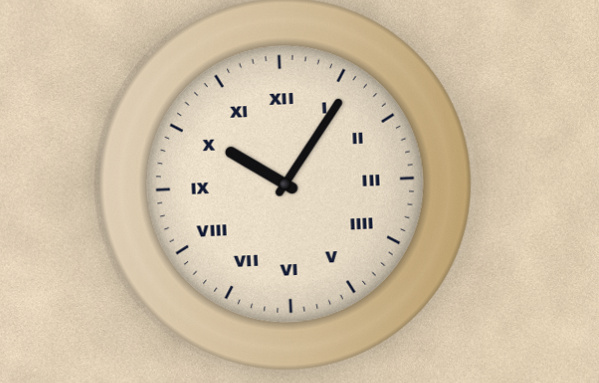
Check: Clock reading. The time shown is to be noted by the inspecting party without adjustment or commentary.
10:06
